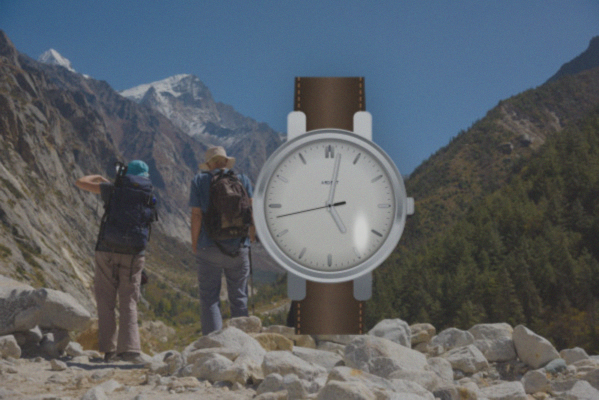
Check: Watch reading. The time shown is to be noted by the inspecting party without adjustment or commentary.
5:01:43
